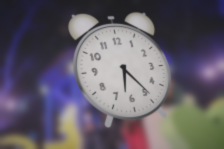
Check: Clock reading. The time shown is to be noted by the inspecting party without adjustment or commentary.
6:24
